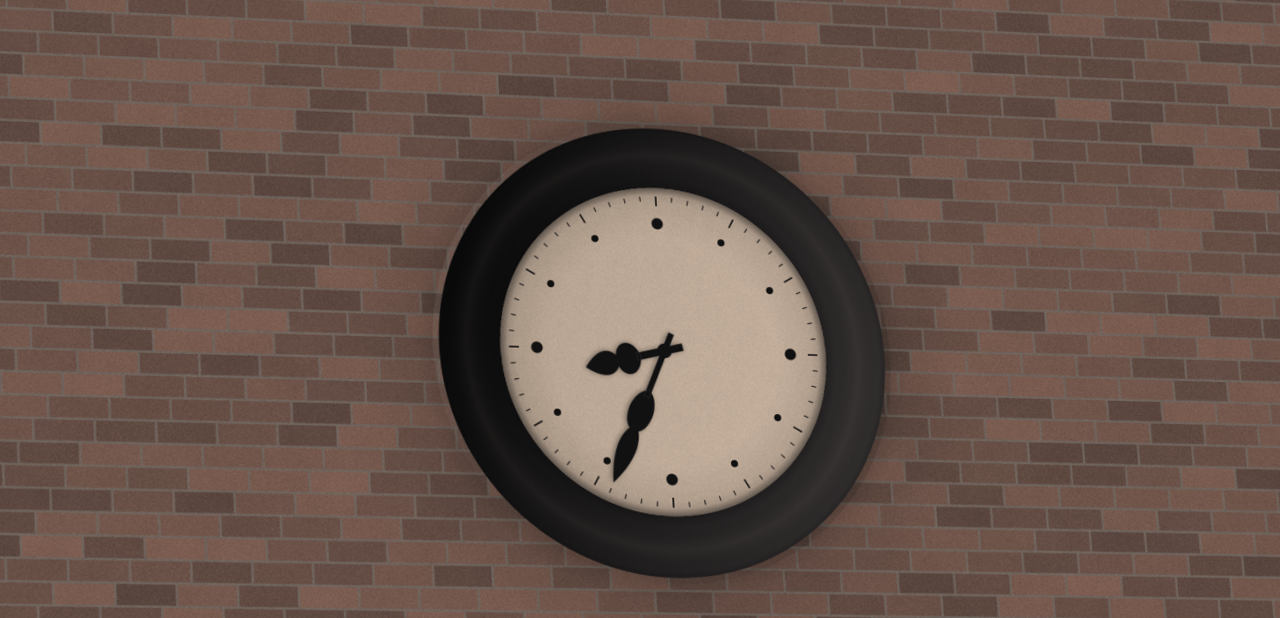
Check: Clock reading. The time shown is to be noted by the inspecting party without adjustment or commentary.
8:34
